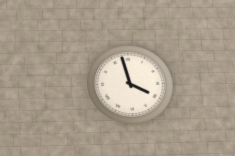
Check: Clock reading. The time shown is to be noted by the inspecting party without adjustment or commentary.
3:58
